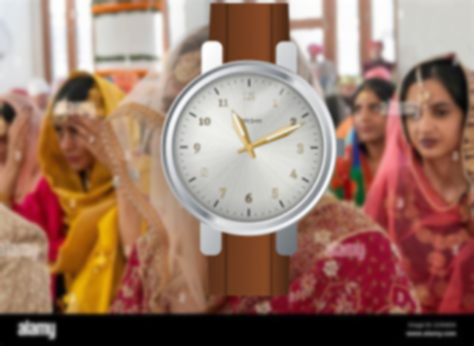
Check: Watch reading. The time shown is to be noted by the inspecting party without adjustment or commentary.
11:11
